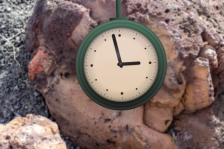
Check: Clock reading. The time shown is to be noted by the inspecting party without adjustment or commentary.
2:58
